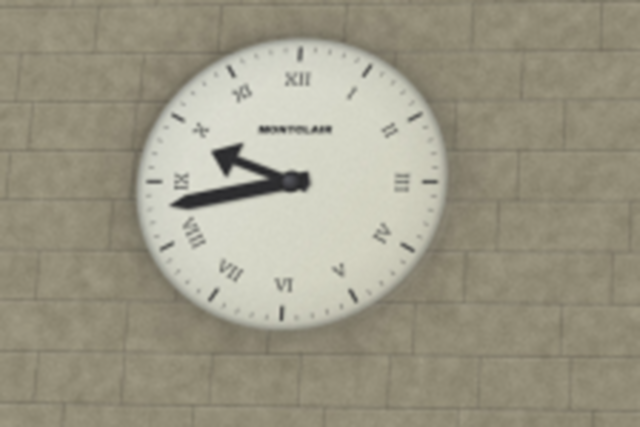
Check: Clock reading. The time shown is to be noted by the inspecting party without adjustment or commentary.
9:43
